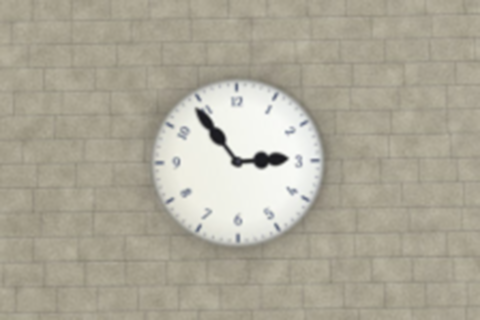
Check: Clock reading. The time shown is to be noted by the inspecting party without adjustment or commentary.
2:54
